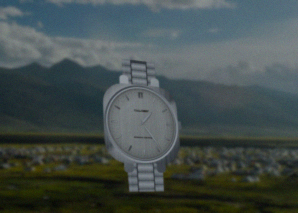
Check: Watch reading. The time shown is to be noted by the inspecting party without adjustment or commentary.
1:24
